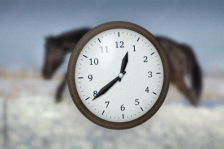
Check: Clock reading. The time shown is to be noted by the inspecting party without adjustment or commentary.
12:39
